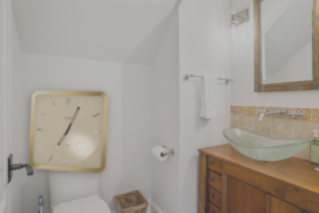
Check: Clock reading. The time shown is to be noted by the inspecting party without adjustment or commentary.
7:04
